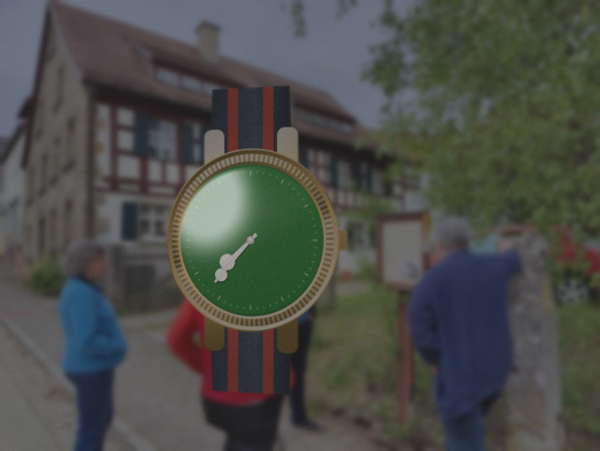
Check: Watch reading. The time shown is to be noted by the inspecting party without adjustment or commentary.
7:37
